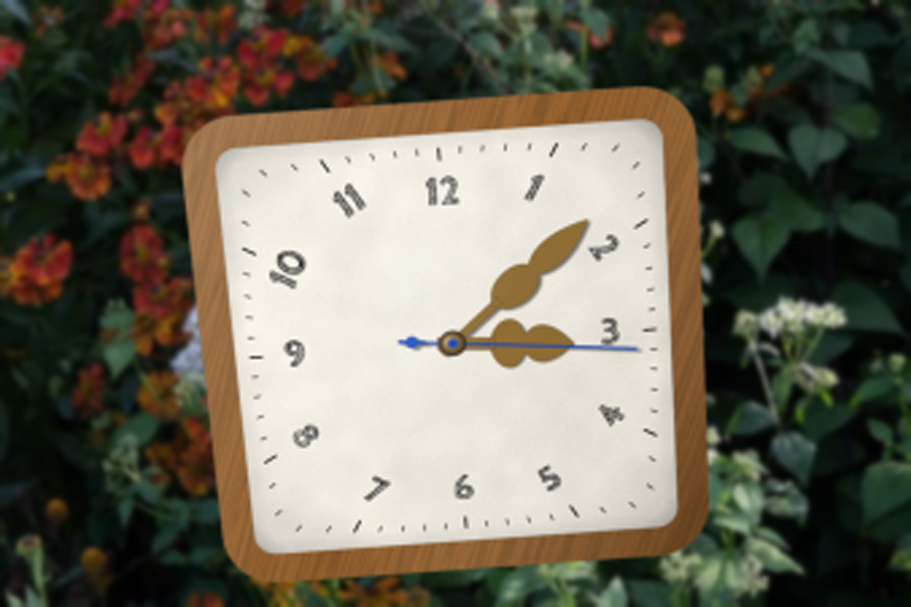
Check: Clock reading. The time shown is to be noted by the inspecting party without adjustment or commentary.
3:08:16
